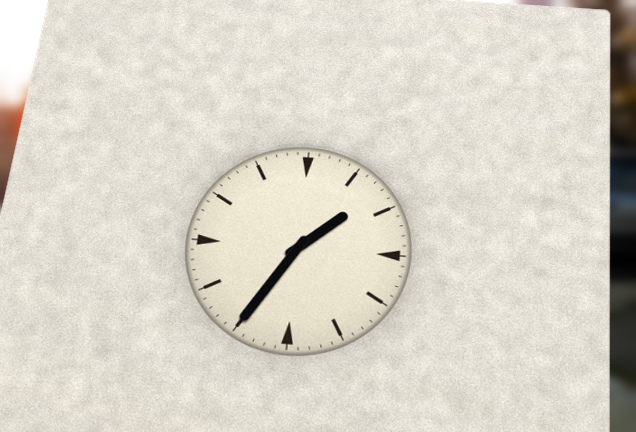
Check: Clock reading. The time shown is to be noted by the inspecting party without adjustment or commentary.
1:35
